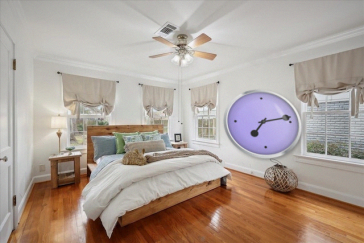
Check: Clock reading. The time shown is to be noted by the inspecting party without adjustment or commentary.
7:13
